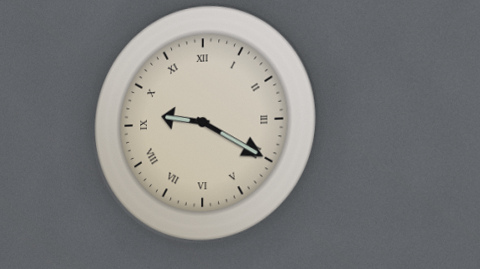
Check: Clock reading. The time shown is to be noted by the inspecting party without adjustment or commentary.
9:20
